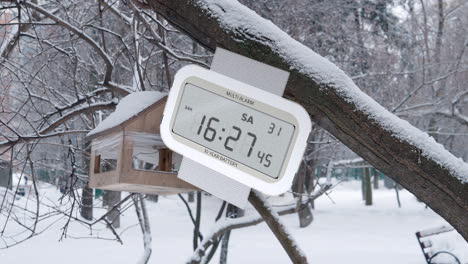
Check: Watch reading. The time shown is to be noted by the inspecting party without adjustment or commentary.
16:27:45
